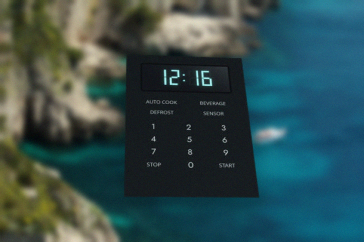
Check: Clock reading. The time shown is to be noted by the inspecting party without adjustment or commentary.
12:16
